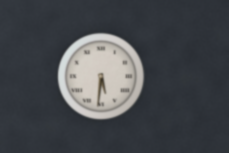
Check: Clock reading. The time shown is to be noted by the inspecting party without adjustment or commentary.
5:31
